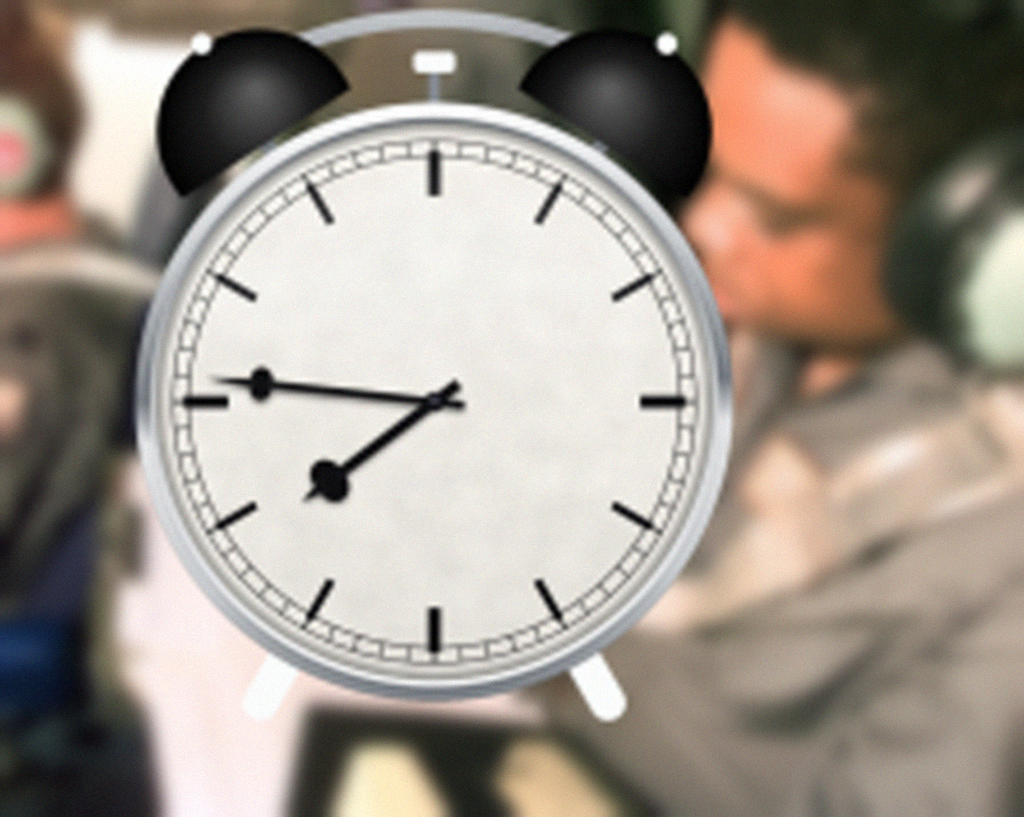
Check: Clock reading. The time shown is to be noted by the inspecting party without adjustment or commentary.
7:46
